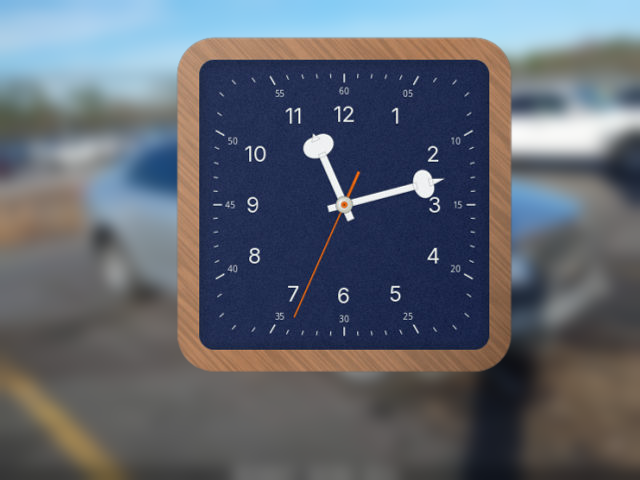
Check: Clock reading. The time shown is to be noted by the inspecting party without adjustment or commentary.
11:12:34
